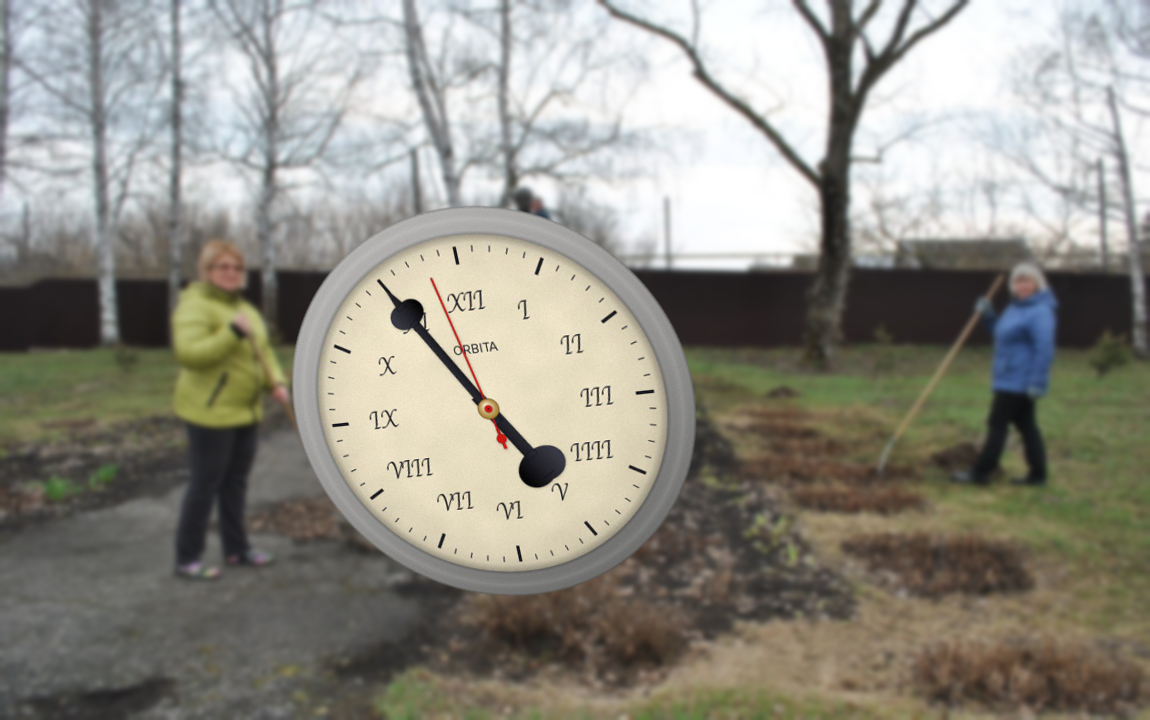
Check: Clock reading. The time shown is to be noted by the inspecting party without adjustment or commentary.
4:54:58
